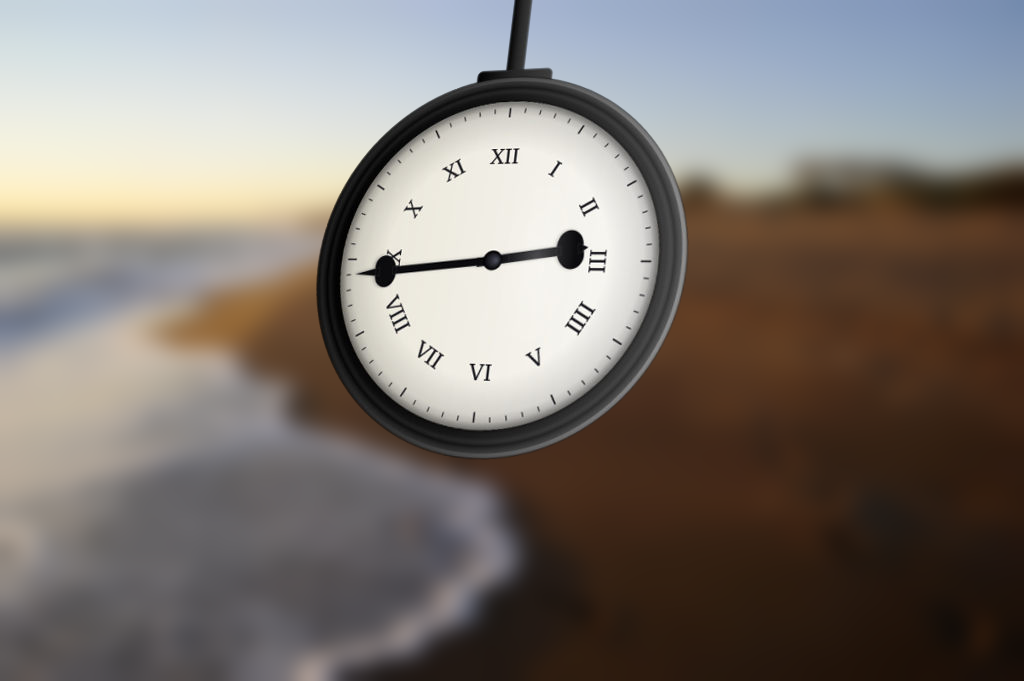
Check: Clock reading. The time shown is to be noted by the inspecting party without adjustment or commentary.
2:44
